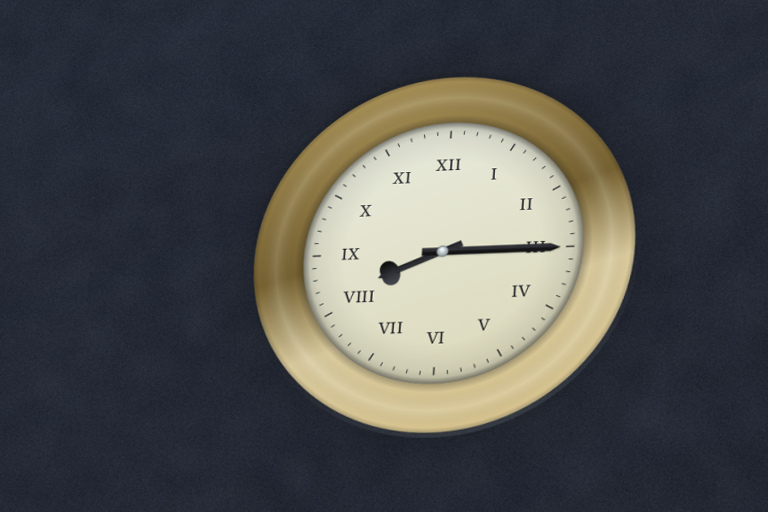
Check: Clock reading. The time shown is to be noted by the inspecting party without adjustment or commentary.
8:15
